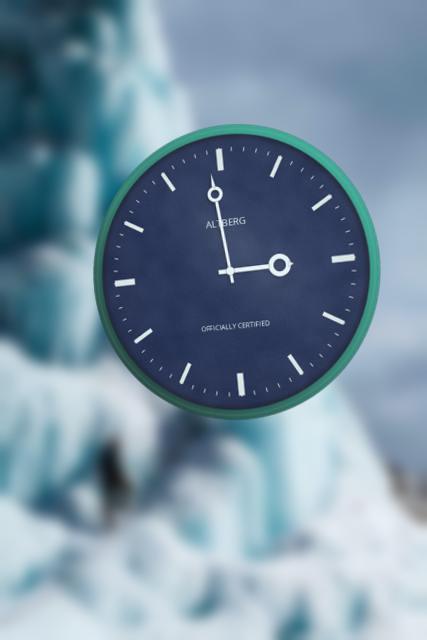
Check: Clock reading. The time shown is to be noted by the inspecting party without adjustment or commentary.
2:59
